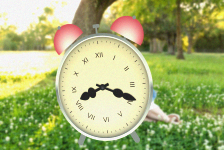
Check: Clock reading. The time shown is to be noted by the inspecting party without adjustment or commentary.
8:19
